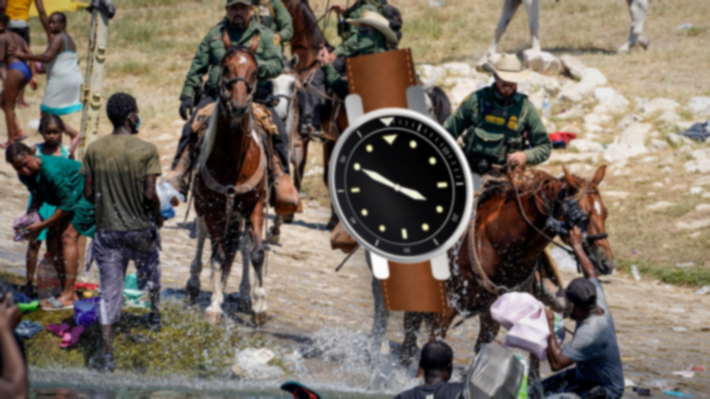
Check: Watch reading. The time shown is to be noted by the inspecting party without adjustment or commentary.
3:50
